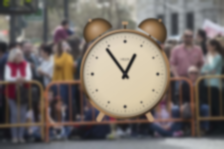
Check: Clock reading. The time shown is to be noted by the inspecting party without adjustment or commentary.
12:54
